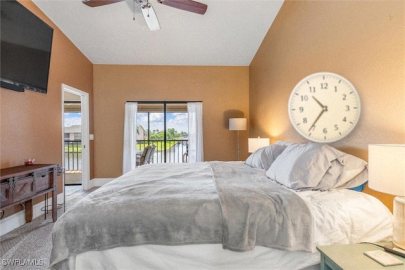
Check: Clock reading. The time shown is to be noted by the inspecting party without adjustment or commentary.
10:36
